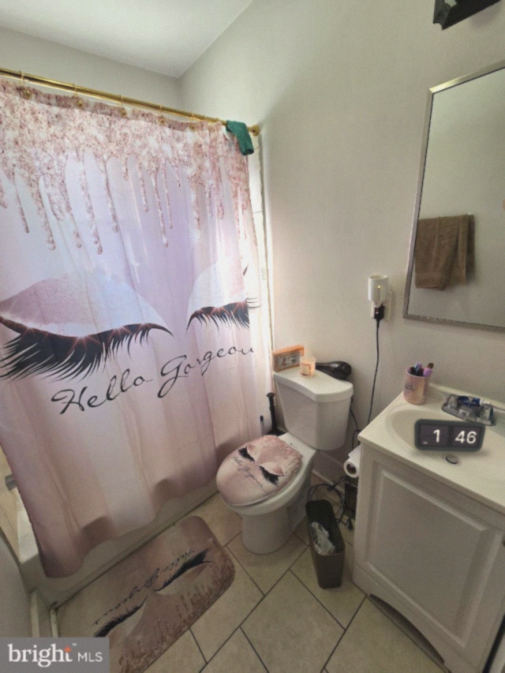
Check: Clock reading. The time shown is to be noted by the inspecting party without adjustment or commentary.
1:46
